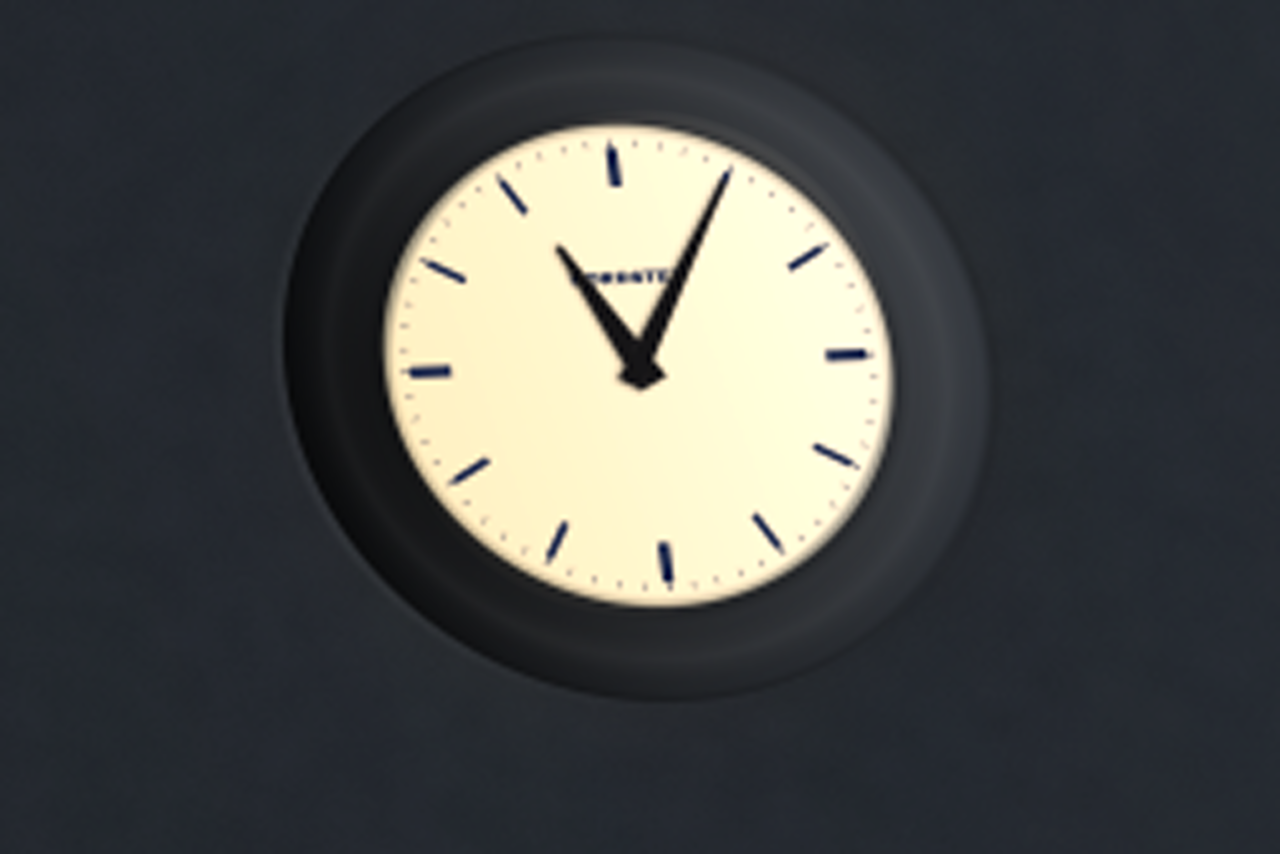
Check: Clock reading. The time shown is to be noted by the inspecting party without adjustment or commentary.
11:05
